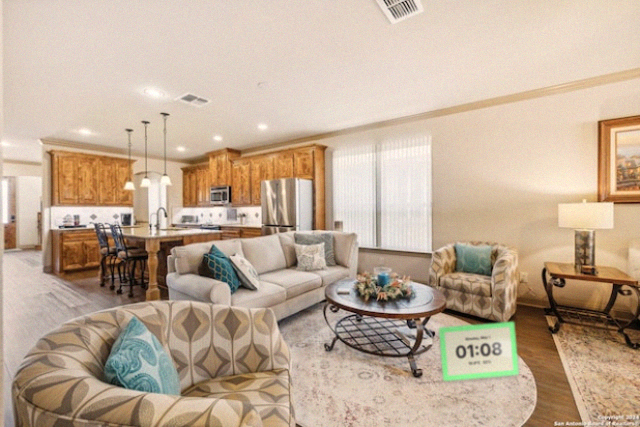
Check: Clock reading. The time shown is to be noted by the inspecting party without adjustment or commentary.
1:08
